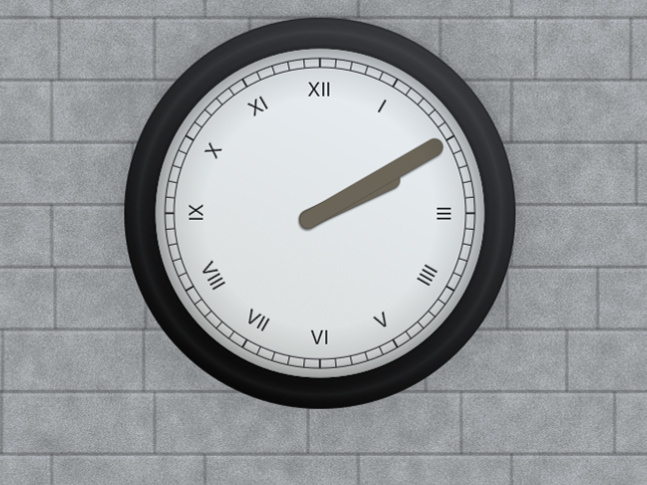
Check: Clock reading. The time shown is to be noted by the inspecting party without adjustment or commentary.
2:10
